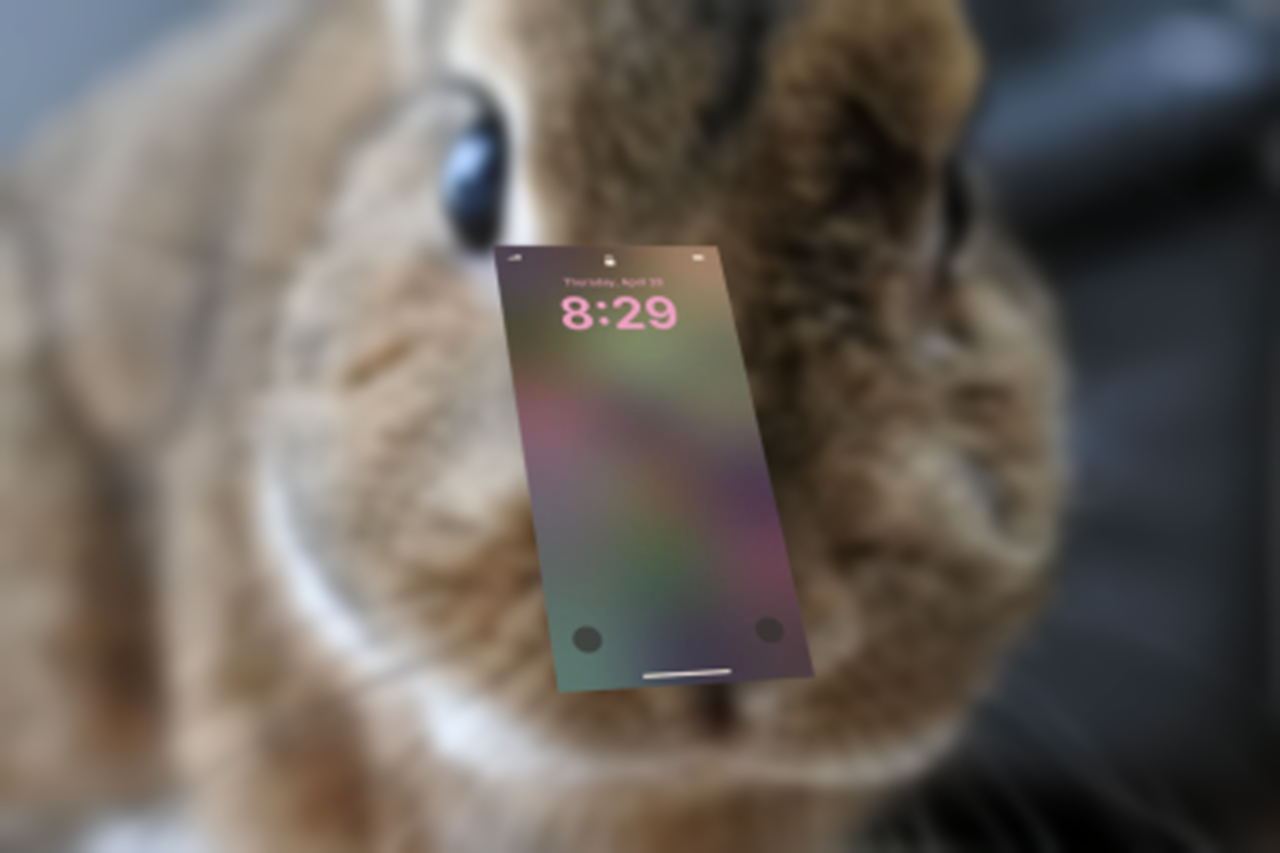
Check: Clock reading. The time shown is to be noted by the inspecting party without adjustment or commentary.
8:29
